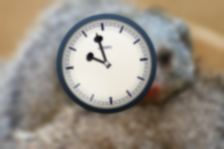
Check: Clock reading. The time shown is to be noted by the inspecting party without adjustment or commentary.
9:58
